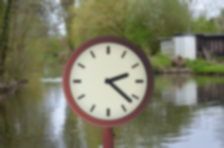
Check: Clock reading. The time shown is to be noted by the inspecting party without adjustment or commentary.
2:22
